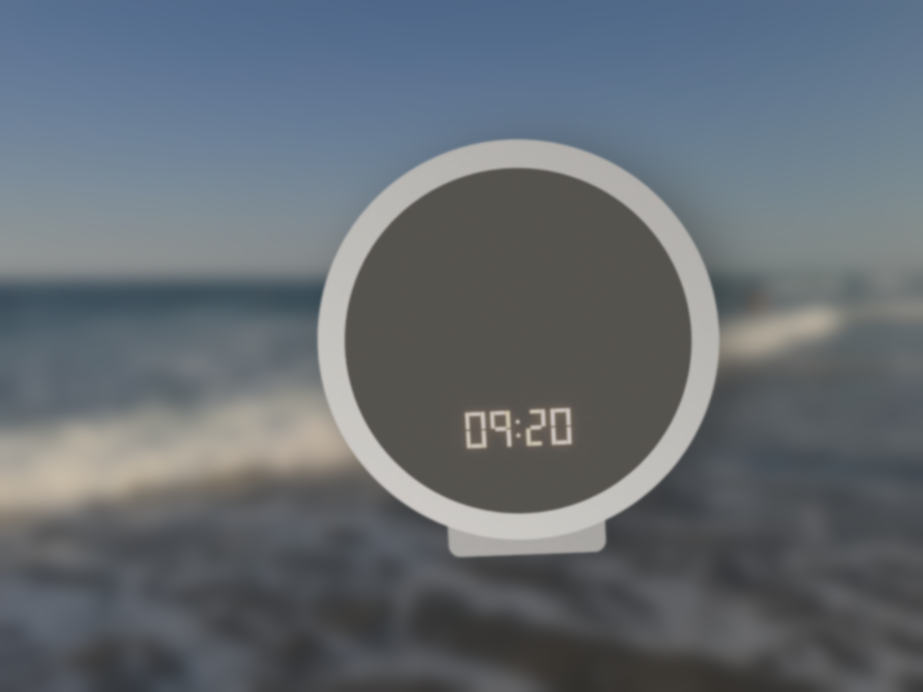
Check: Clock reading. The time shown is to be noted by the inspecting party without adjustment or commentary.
9:20
